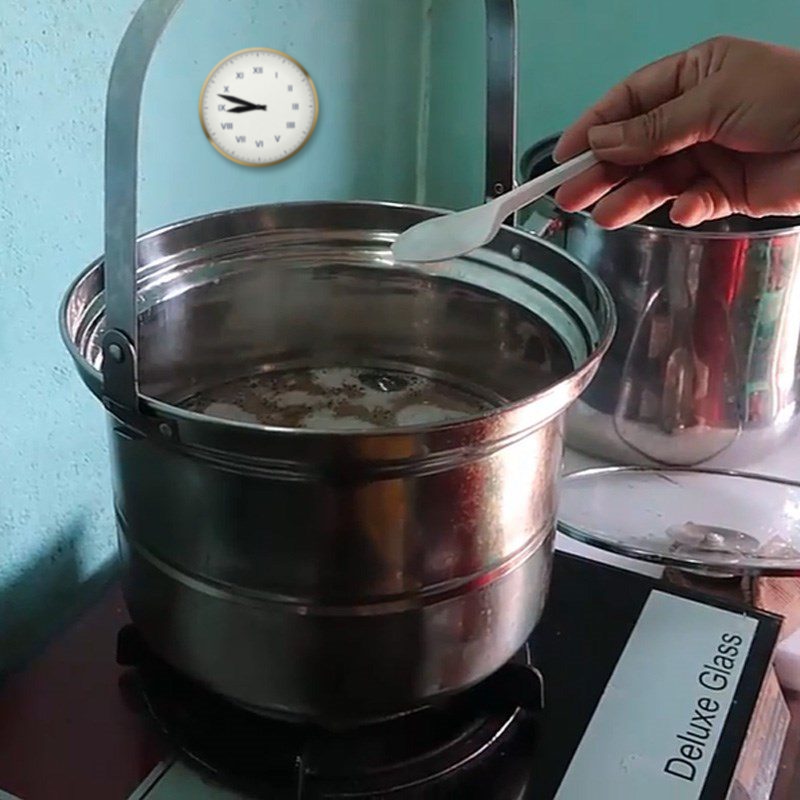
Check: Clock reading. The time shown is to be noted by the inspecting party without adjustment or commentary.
8:48
